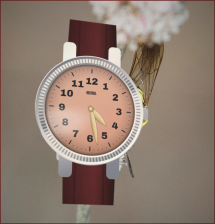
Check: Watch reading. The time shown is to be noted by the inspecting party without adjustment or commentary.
4:28
